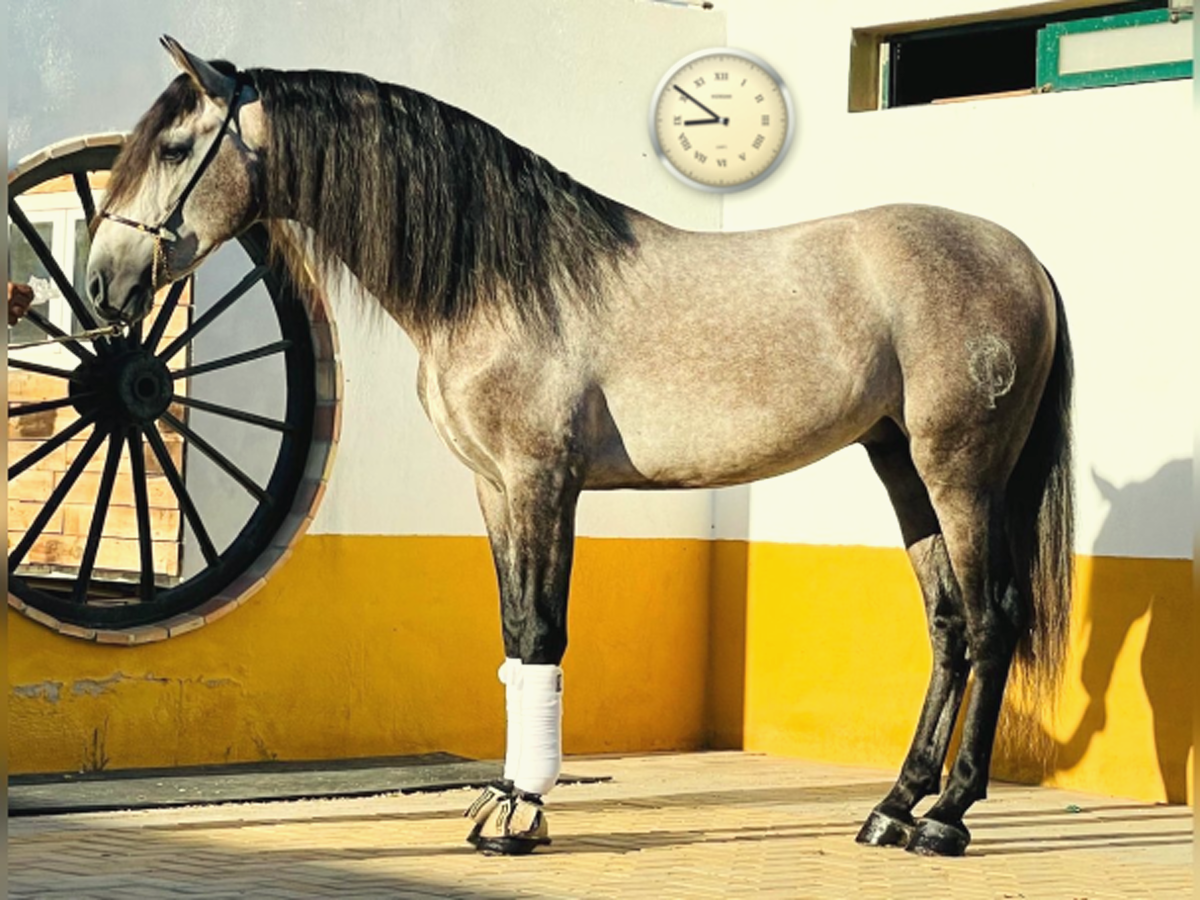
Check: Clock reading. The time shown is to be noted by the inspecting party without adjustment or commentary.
8:51
